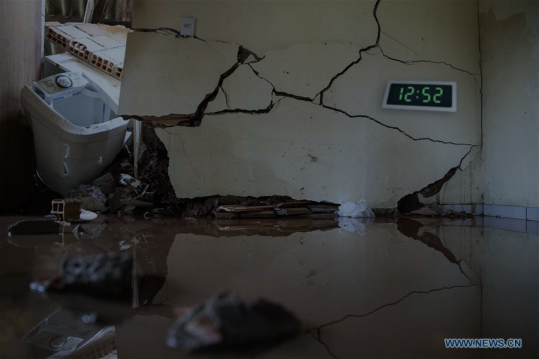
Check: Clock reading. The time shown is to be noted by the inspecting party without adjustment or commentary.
12:52
